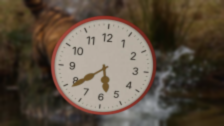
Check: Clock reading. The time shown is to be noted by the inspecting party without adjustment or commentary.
5:39
